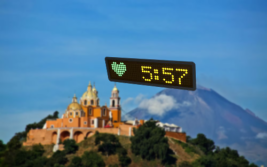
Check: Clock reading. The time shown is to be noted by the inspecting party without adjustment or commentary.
5:57
